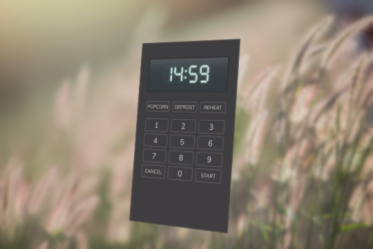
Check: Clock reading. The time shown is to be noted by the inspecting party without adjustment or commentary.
14:59
